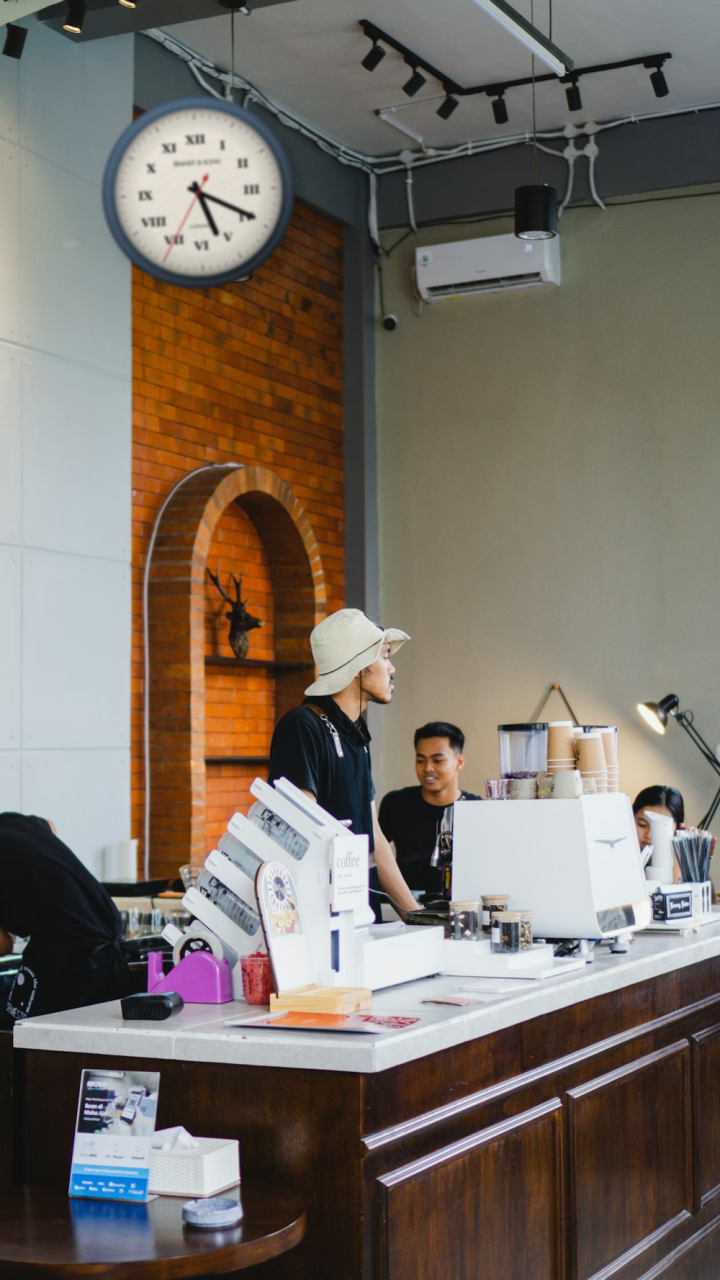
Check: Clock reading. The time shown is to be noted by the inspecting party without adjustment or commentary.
5:19:35
